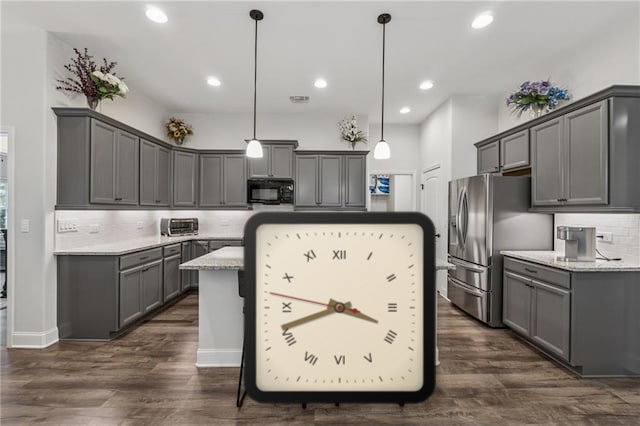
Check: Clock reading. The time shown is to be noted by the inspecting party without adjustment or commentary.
3:41:47
